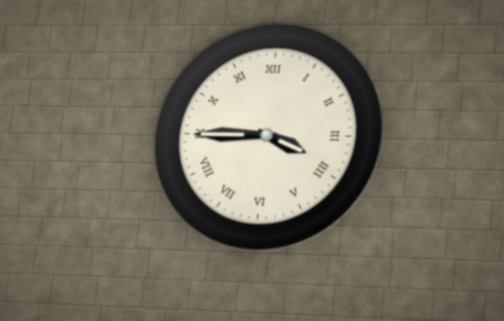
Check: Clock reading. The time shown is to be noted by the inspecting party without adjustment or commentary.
3:45
